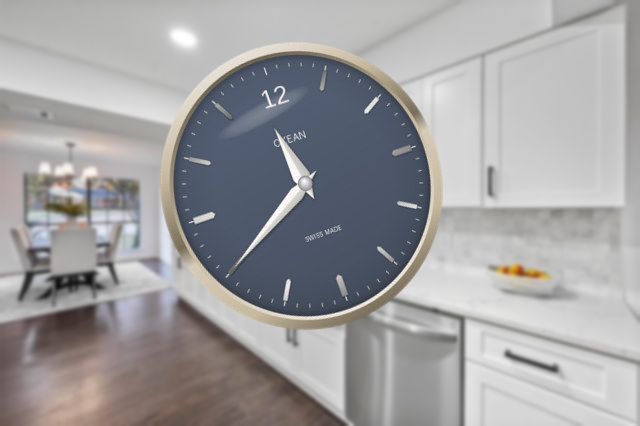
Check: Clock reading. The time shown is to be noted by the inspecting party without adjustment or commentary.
11:40
